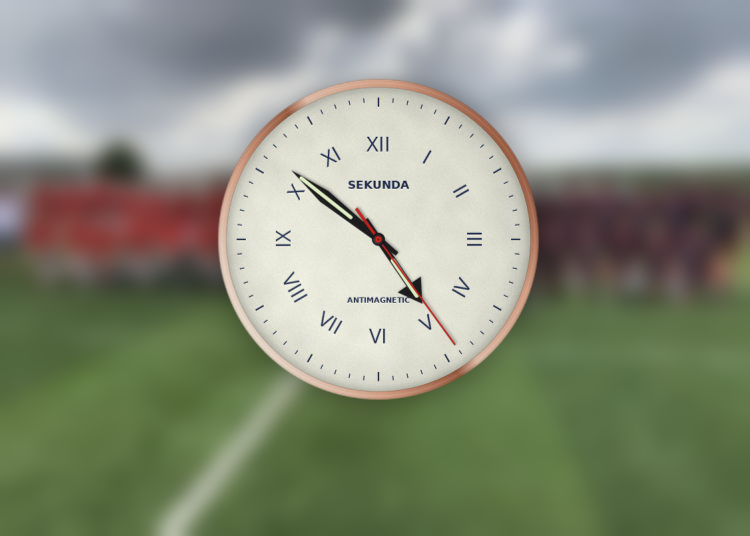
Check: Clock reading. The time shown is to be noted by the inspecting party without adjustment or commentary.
4:51:24
